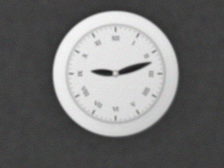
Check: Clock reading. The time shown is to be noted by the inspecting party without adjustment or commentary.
9:12
